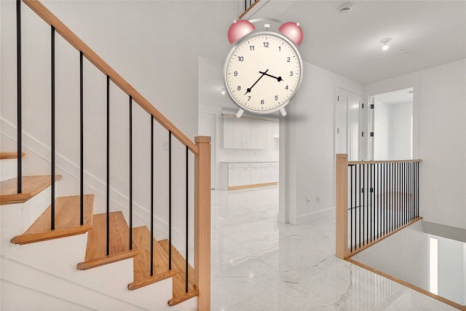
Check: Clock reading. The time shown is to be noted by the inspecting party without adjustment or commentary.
3:37
